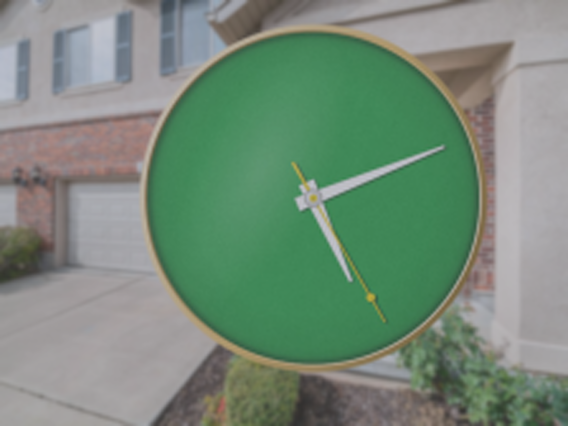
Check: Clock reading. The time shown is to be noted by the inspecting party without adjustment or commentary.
5:11:25
